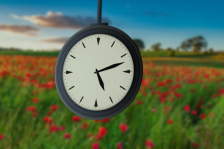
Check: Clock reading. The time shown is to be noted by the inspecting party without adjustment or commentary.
5:12
